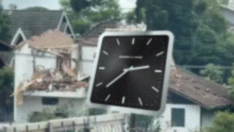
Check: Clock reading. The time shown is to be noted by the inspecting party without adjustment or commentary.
2:38
